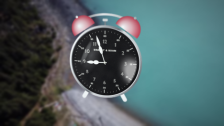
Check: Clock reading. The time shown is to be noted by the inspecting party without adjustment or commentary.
8:57
